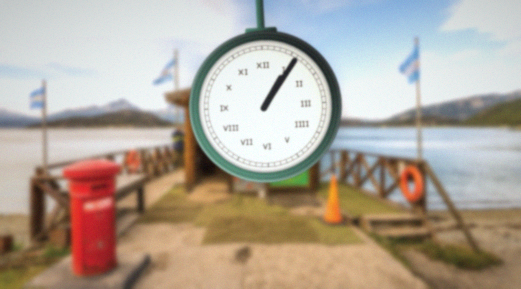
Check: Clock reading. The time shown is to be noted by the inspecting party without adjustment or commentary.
1:06
